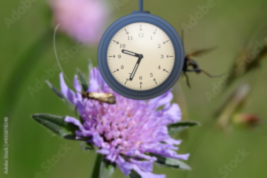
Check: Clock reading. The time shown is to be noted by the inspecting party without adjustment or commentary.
9:34
